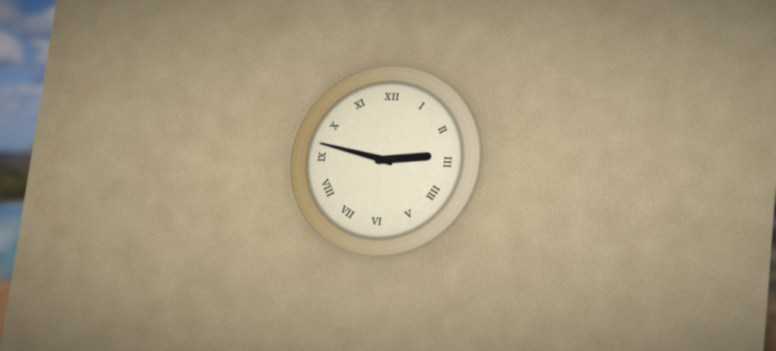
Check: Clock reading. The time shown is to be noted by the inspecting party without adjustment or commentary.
2:47
